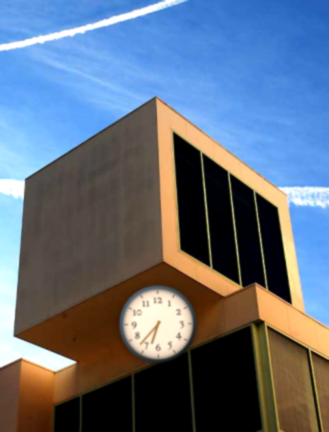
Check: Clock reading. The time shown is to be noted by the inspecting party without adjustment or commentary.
6:37
